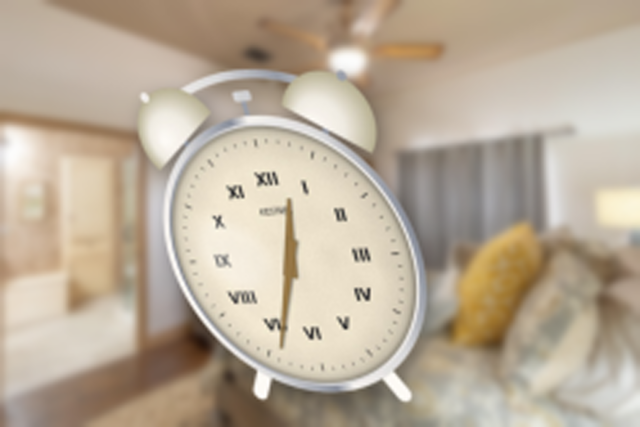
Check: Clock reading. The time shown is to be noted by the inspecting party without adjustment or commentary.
12:34
